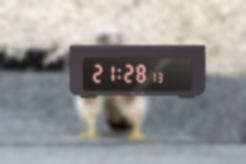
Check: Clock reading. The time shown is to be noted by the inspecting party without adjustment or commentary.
21:28
